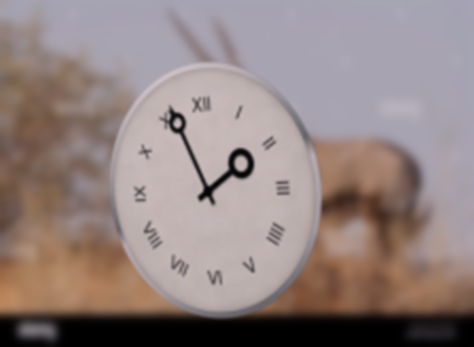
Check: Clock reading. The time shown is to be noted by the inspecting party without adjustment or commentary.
1:56
